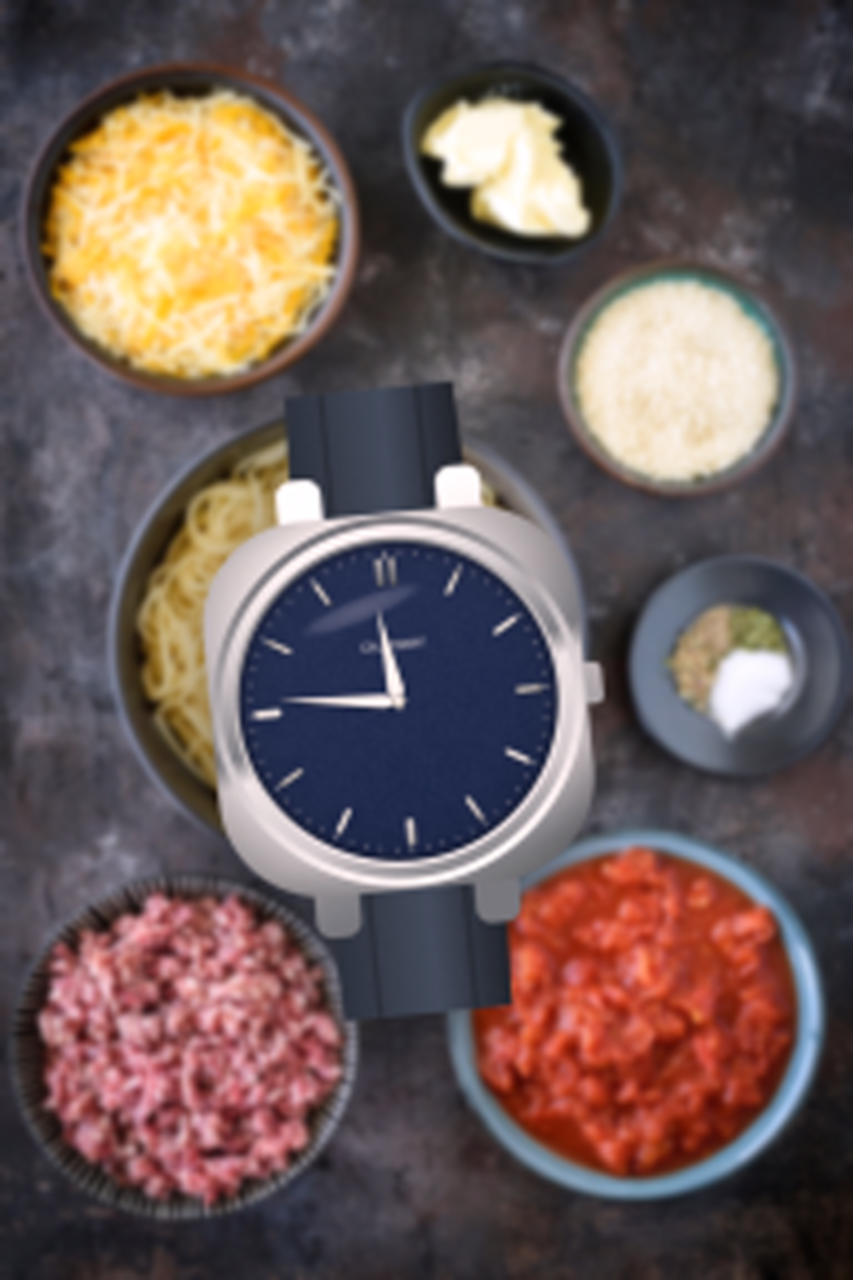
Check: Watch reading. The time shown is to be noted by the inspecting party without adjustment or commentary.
11:46
